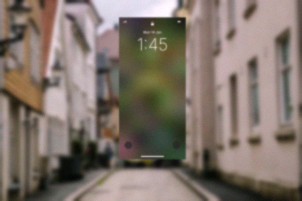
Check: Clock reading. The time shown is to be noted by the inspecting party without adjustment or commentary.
1:45
